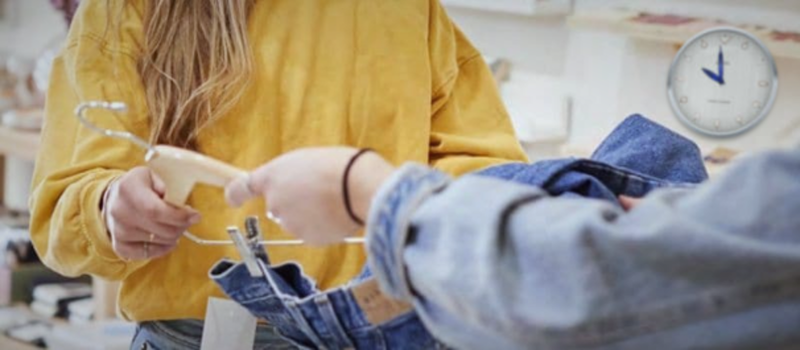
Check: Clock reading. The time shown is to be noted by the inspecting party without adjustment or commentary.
9:59
